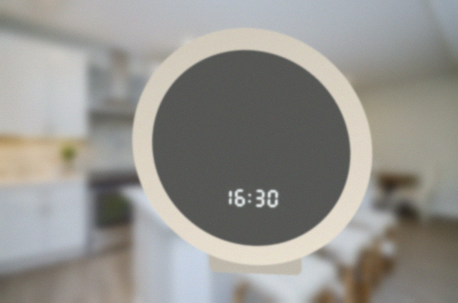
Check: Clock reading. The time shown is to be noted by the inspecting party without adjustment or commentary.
16:30
